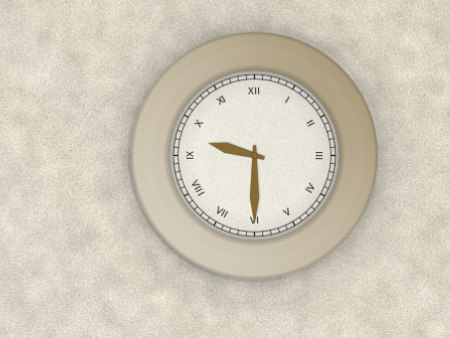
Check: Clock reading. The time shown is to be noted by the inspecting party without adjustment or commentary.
9:30
